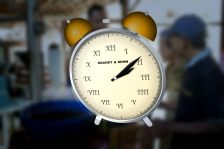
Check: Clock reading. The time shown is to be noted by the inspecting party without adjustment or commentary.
2:09
